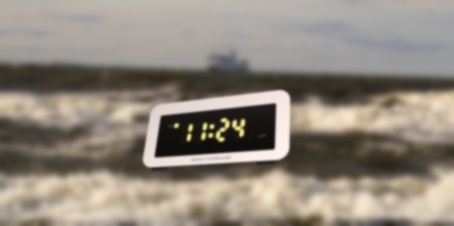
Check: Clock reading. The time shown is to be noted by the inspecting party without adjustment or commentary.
11:24
